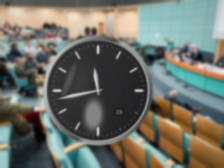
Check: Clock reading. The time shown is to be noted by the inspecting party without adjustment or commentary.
11:43
